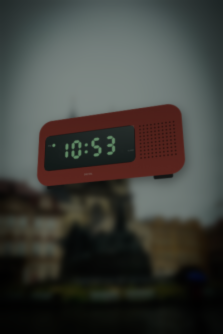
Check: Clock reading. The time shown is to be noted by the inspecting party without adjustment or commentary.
10:53
